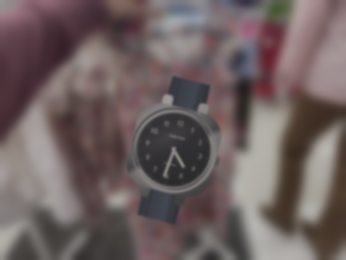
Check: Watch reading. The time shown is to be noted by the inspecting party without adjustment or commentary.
4:31
